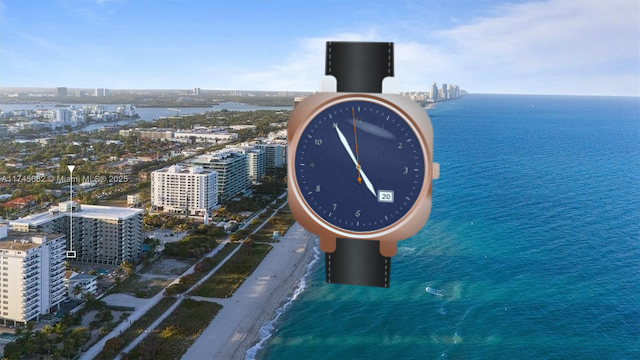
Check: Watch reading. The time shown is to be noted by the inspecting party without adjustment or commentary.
4:54:59
